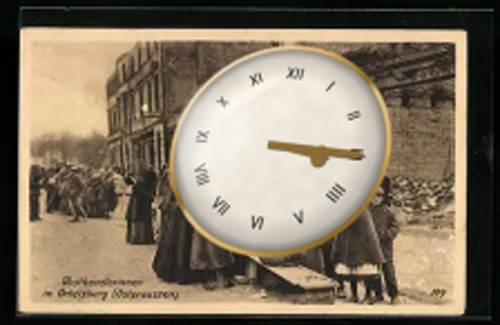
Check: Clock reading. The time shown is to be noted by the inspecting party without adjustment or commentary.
3:15
